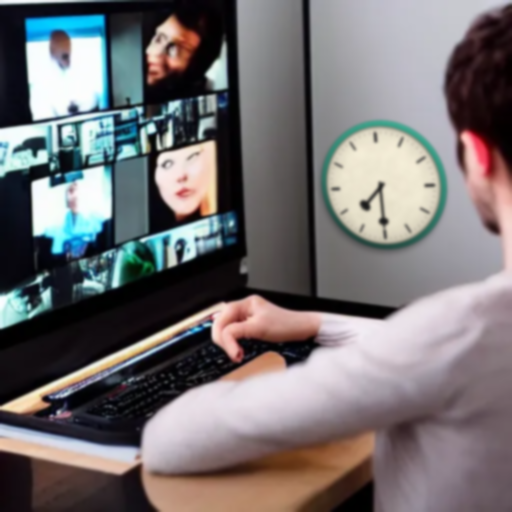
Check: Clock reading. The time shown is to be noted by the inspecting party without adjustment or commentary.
7:30
